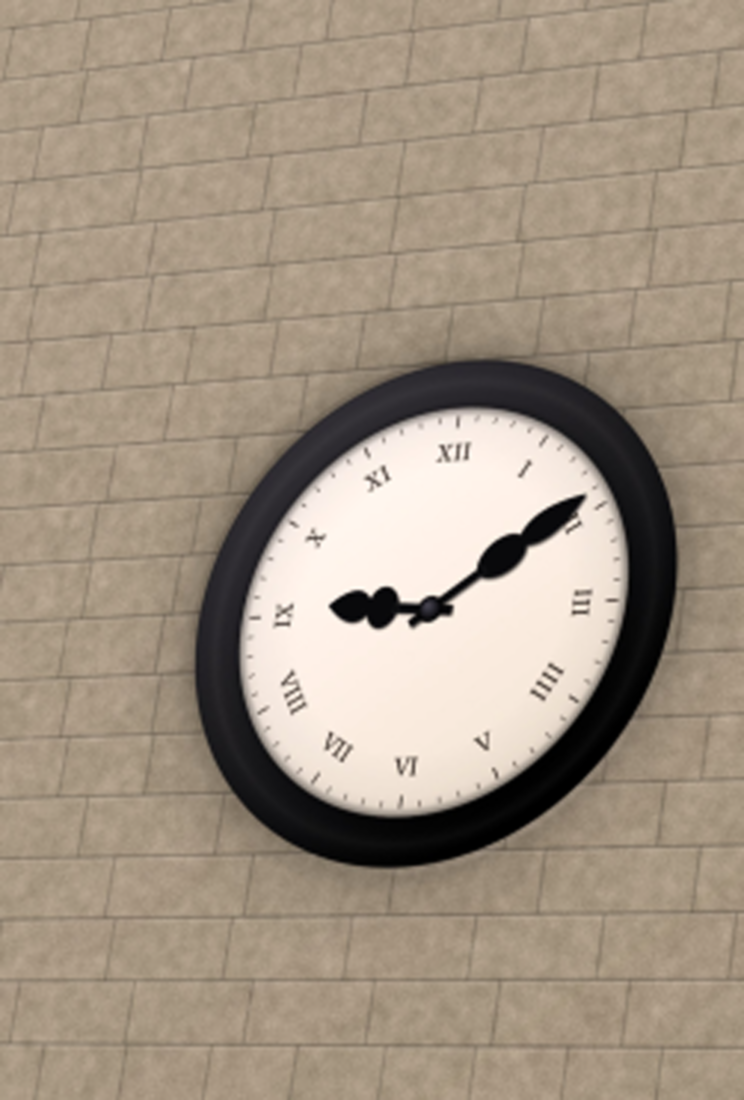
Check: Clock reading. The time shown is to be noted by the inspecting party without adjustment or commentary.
9:09
